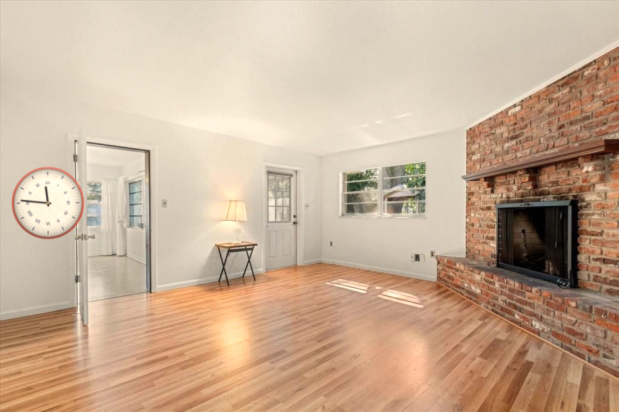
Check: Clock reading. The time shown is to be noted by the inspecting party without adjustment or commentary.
11:46
